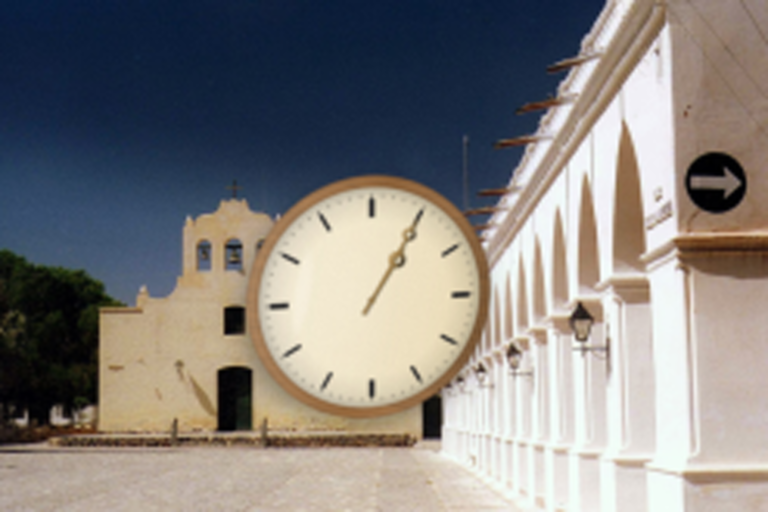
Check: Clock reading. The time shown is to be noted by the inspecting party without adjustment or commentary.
1:05
